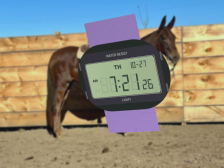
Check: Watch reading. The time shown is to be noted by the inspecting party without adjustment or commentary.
7:21:26
